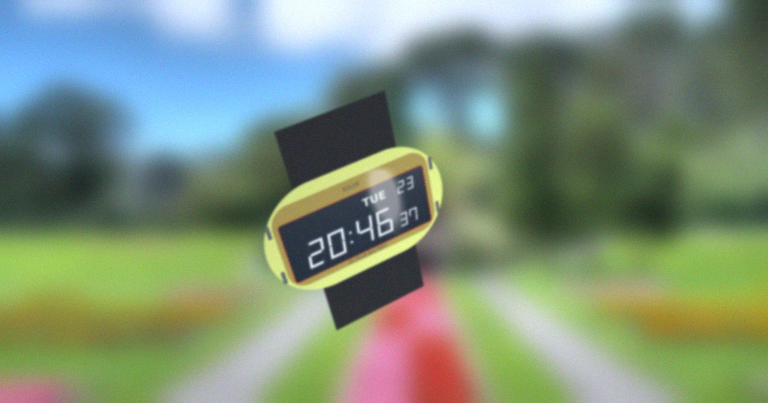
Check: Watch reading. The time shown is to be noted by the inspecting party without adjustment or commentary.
20:46:37
